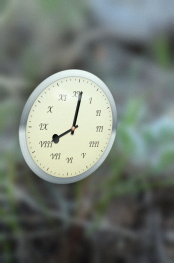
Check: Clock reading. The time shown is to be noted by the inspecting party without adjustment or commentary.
8:01
